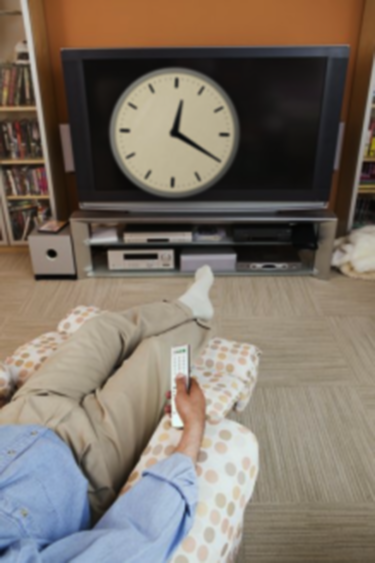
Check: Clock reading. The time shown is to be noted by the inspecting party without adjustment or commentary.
12:20
